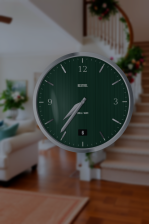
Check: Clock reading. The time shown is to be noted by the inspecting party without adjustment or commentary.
7:36
